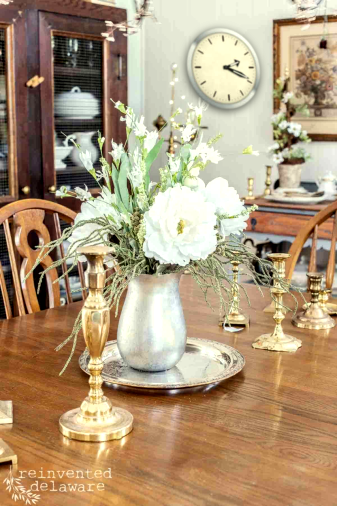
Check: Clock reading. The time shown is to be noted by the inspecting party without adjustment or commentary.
2:19
